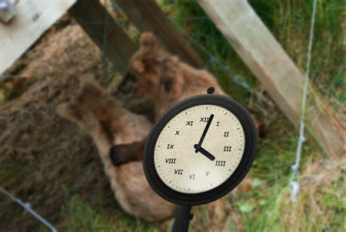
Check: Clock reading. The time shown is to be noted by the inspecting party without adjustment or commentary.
4:02
